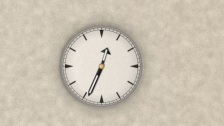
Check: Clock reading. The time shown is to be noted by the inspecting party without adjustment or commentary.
12:34
